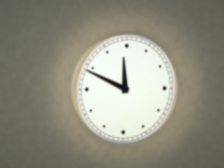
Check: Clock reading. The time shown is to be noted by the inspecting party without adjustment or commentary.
11:49
